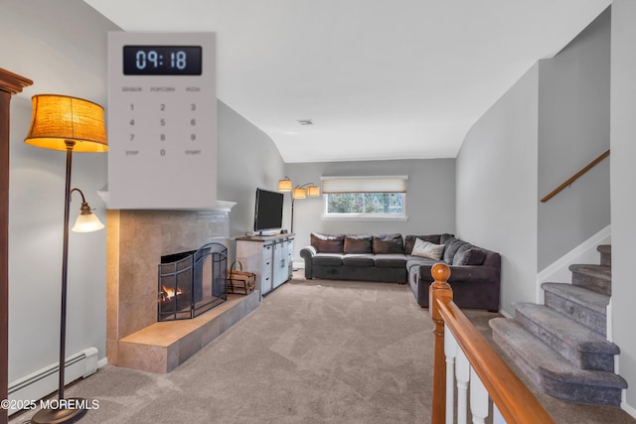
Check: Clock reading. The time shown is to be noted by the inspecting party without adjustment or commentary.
9:18
